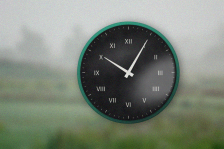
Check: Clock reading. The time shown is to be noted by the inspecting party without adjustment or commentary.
10:05
